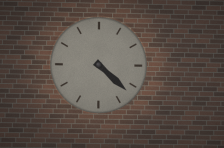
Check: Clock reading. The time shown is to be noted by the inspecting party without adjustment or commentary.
4:22
